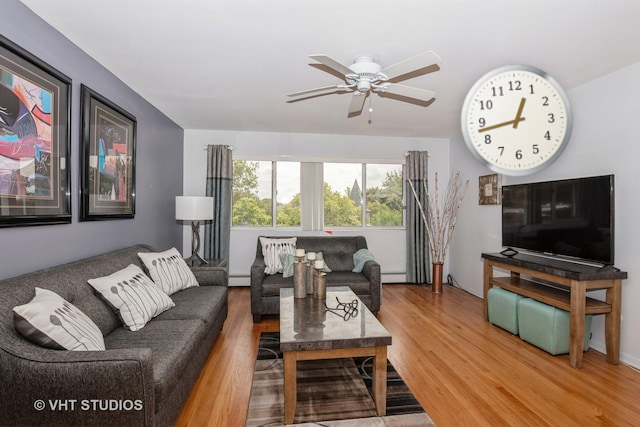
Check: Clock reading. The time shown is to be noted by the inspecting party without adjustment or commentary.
12:43
